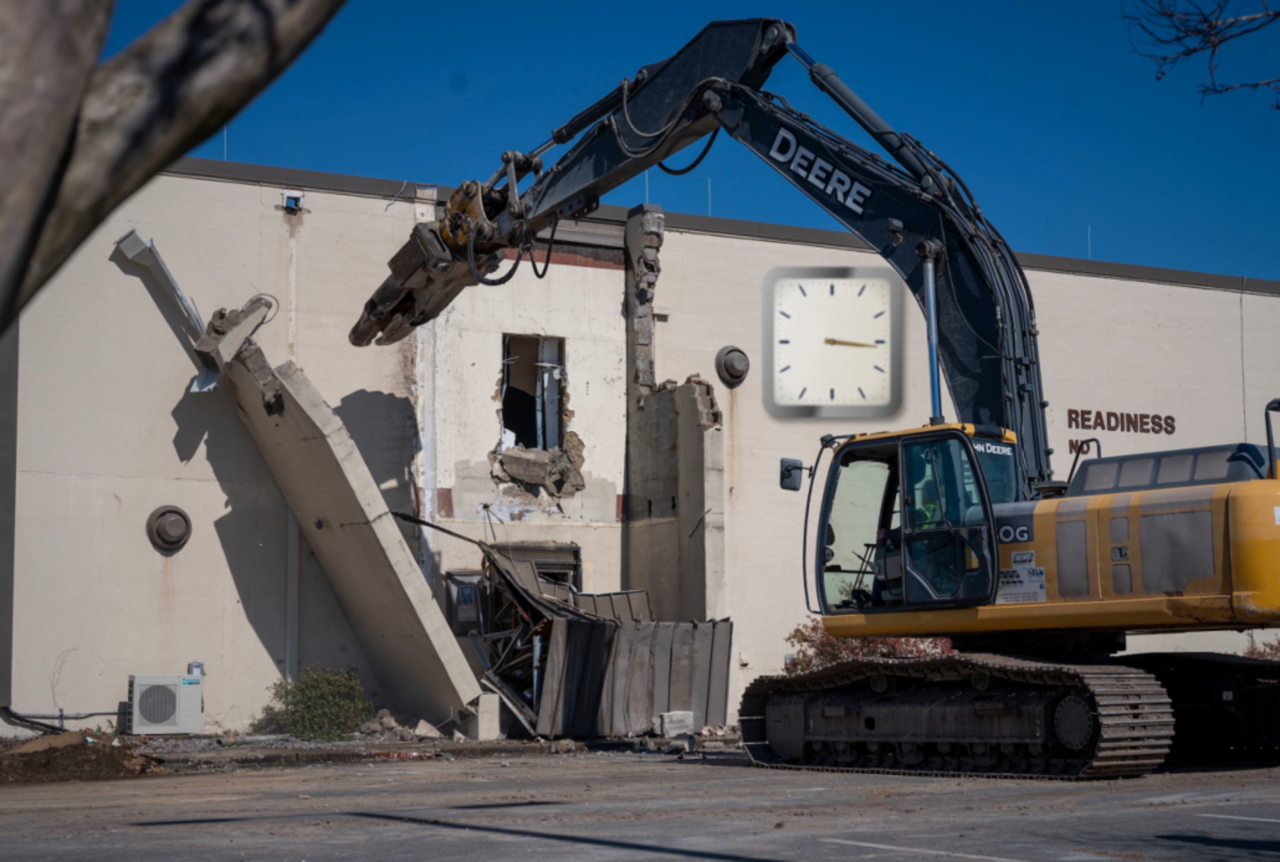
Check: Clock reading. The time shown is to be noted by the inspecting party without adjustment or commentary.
3:16
